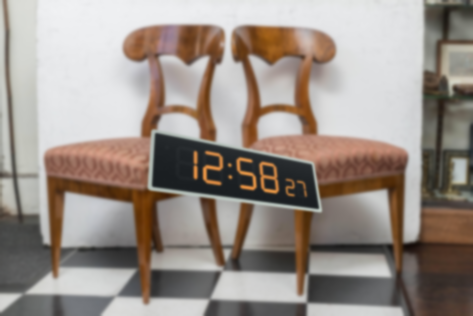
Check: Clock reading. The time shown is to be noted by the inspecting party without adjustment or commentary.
12:58:27
